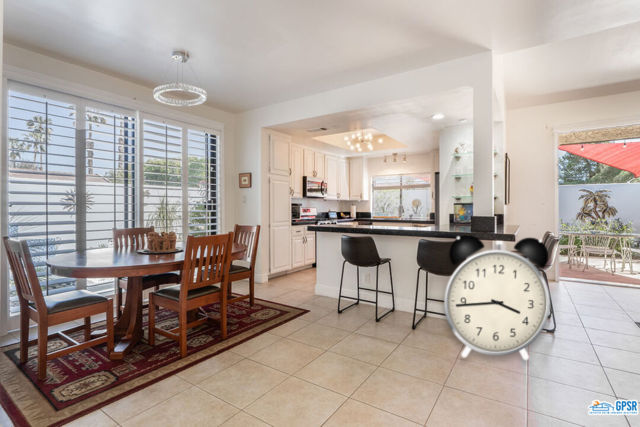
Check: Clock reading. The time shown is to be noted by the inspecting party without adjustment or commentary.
3:44
